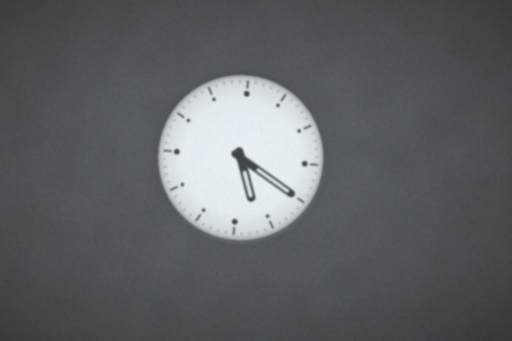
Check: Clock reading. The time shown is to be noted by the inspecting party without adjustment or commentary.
5:20
